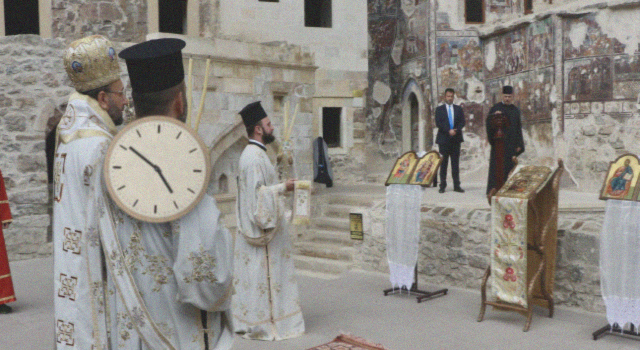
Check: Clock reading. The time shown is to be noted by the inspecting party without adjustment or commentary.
4:51
